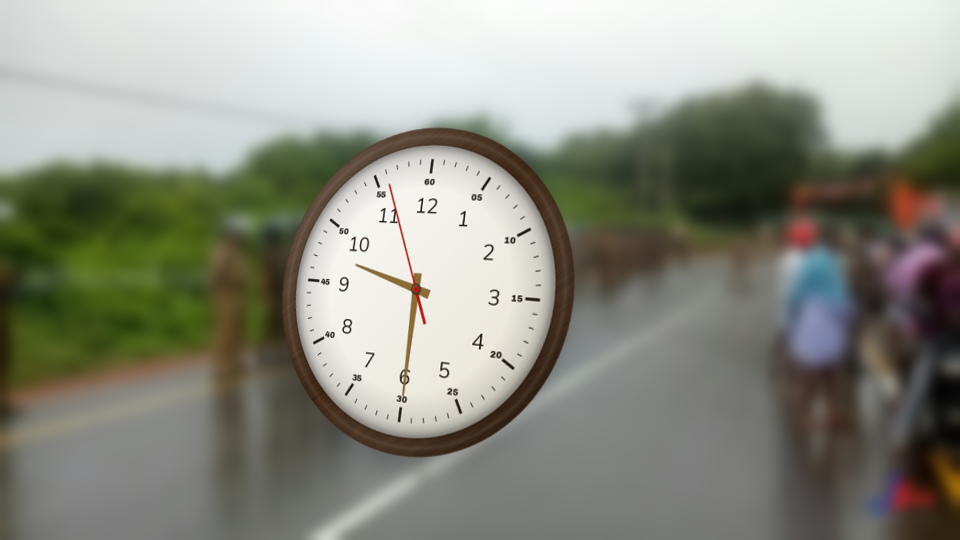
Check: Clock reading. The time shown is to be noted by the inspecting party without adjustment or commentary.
9:29:56
